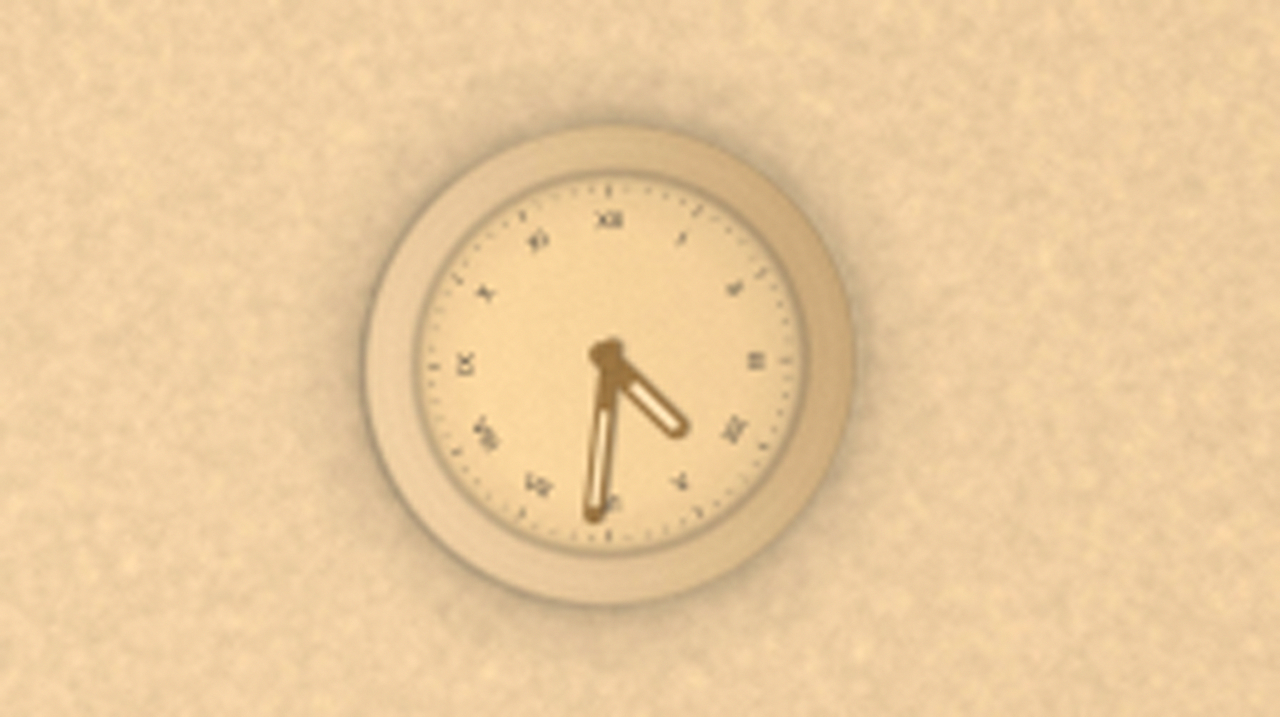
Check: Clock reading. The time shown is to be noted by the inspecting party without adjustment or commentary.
4:31
